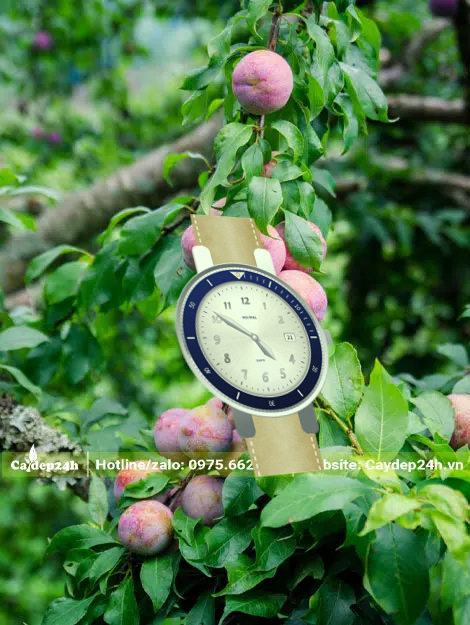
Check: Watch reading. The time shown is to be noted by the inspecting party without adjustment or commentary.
4:51
